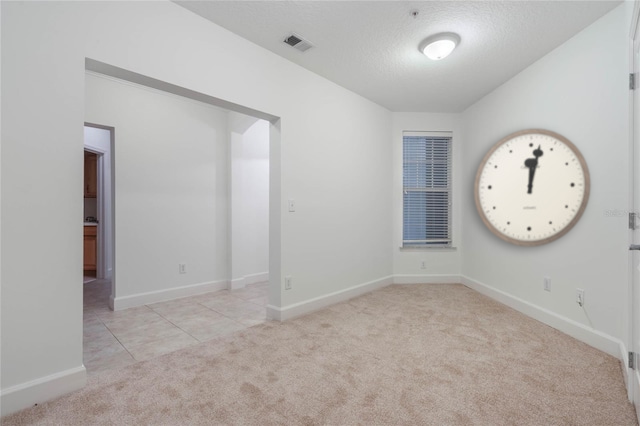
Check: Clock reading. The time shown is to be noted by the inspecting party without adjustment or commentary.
12:02
